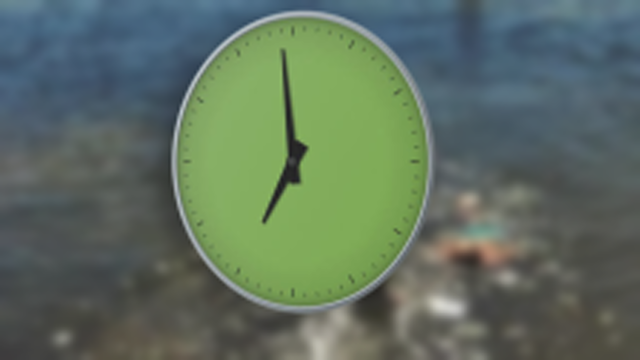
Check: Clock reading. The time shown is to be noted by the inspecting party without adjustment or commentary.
6:59
